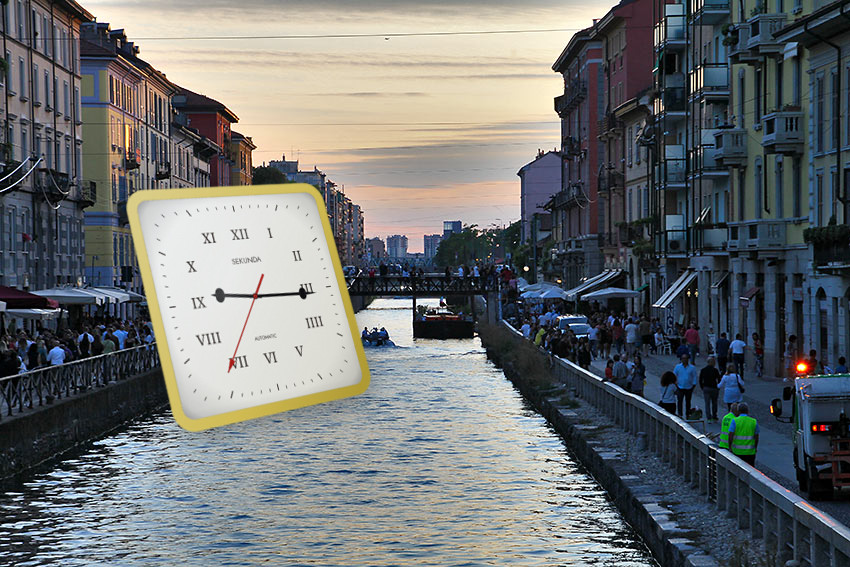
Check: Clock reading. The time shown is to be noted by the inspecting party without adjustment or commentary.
9:15:36
